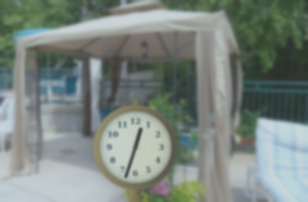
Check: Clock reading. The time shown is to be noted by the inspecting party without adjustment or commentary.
12:33
